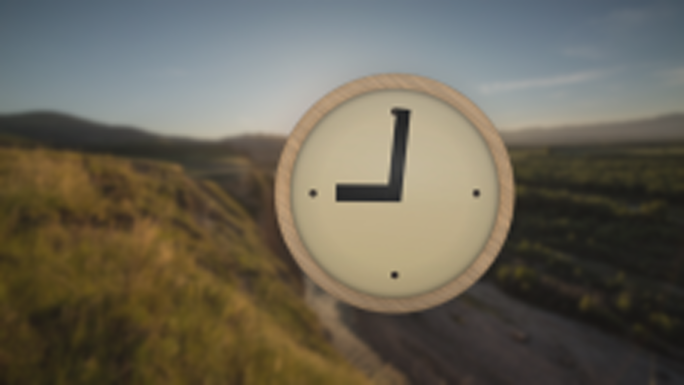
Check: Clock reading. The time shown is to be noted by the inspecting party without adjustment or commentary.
9:01
